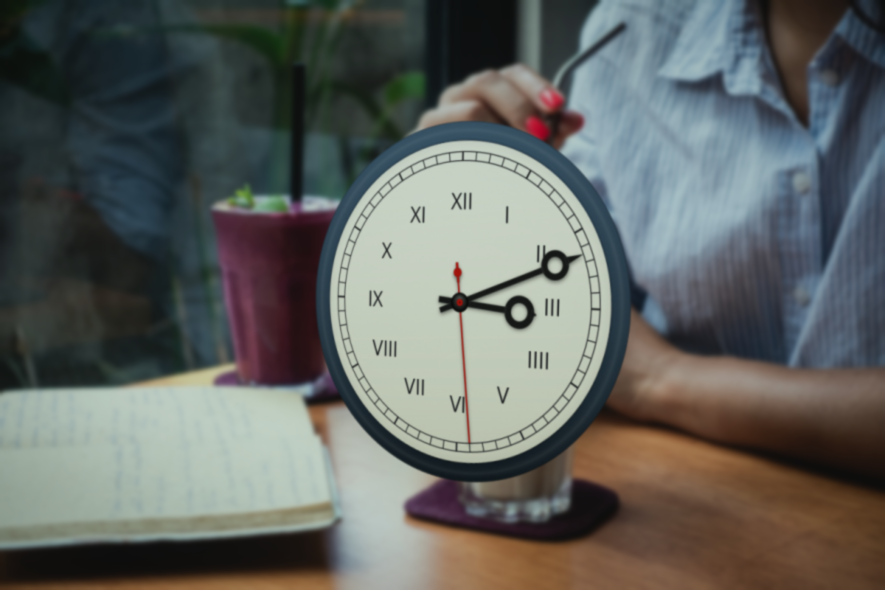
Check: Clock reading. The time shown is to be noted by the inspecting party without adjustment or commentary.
3:11:29
